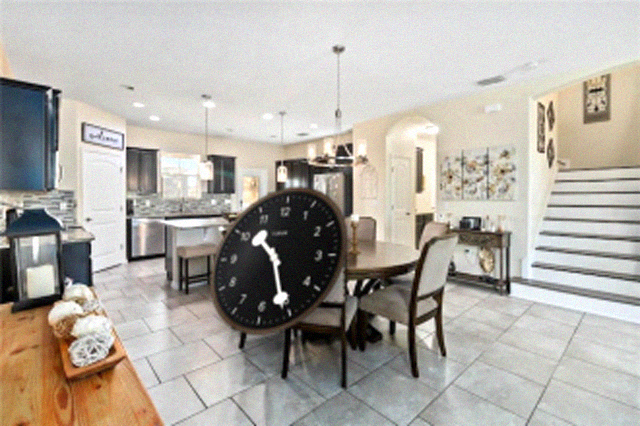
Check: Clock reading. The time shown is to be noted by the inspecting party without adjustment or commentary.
10:26
